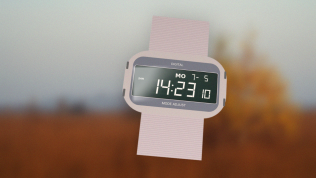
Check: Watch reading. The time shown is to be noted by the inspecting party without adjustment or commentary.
14:23:10
